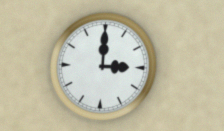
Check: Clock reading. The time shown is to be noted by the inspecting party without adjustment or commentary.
3:00
